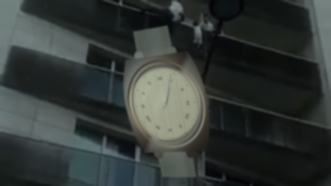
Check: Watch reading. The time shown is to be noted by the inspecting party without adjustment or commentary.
1:04
